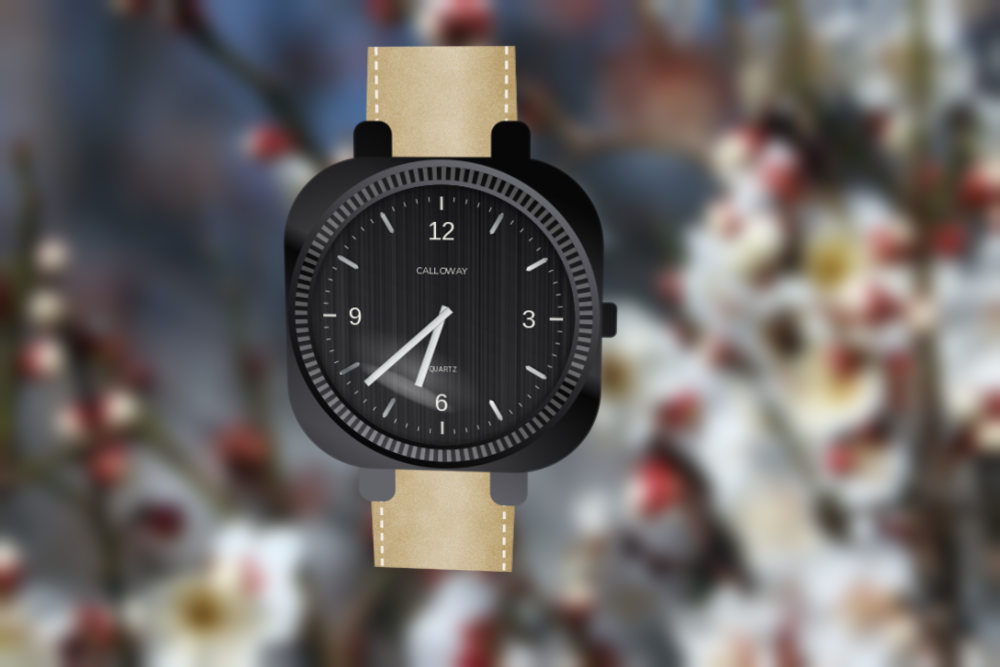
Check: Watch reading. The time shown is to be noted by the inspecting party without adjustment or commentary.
6:38
